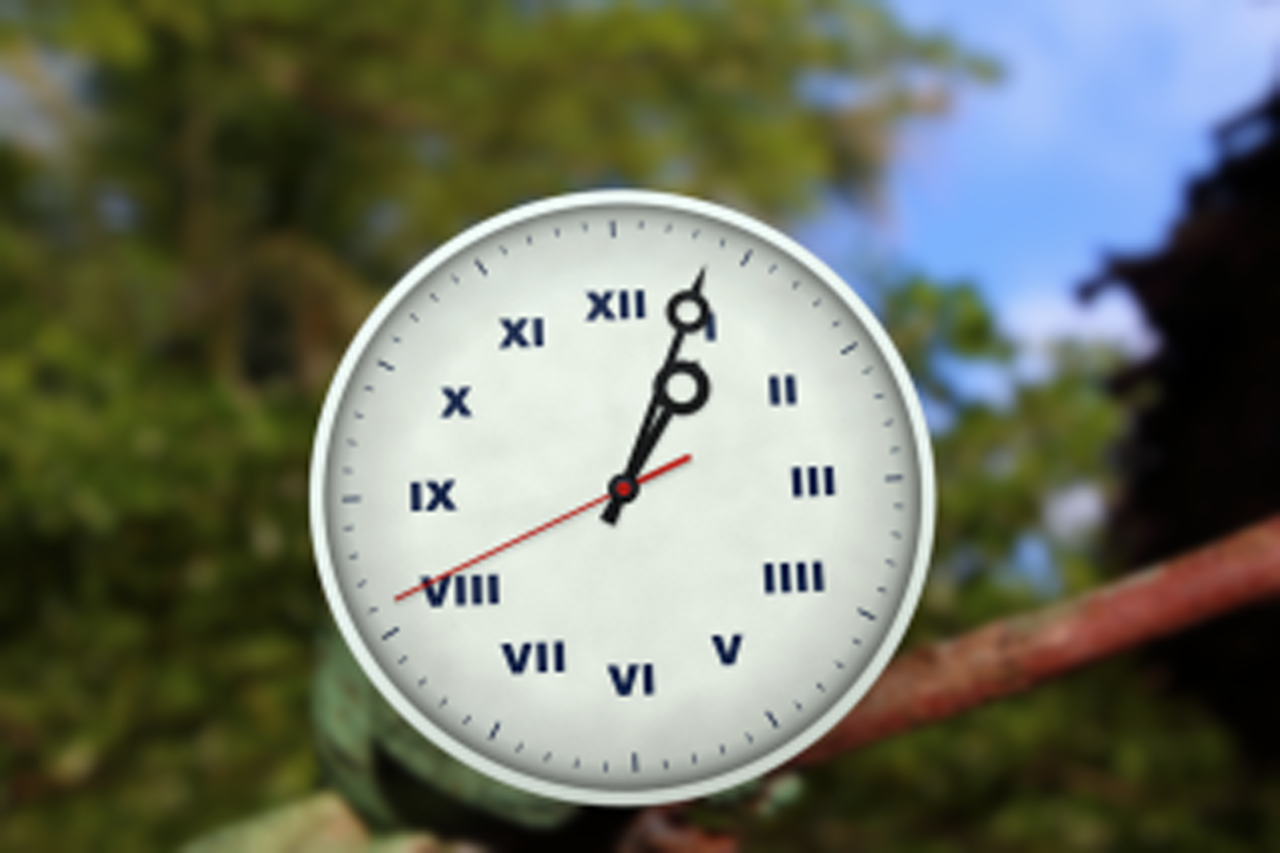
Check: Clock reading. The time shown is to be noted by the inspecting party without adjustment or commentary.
1:03:41
